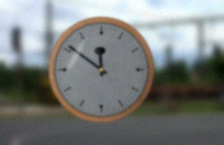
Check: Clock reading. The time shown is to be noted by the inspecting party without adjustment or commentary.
11:51
